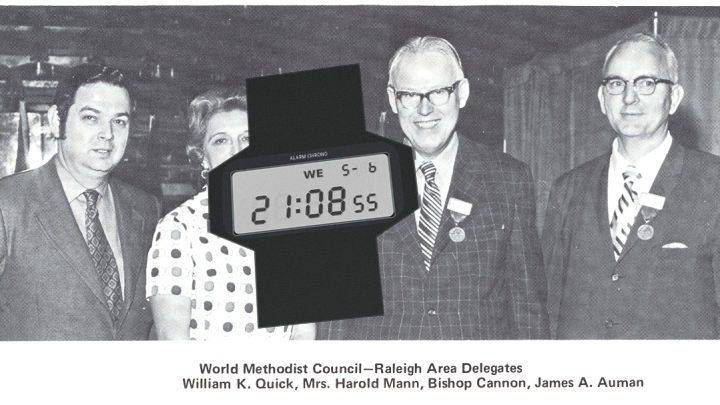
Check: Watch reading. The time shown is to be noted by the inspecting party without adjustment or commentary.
21:08:55
